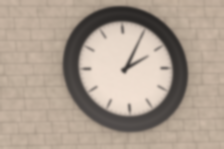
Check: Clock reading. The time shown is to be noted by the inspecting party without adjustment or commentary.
2:05
